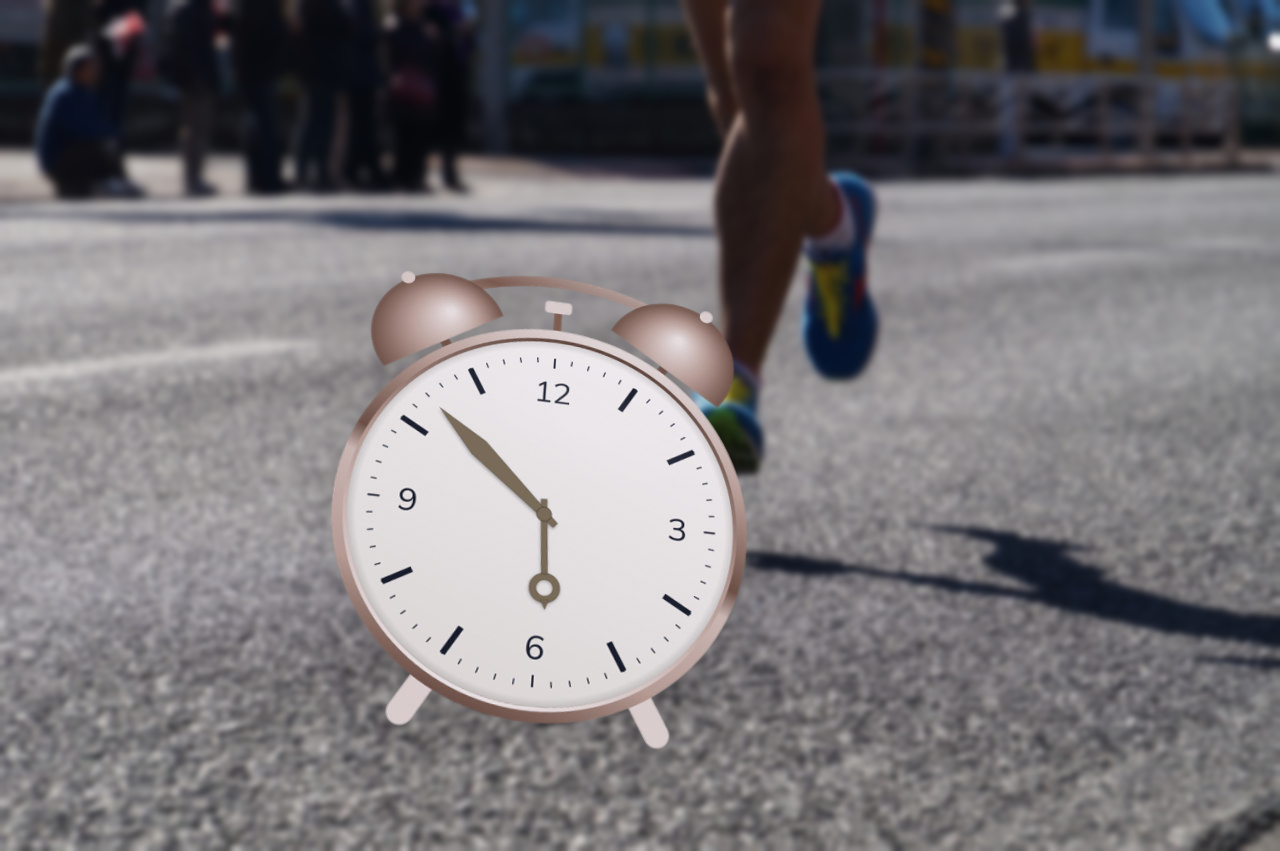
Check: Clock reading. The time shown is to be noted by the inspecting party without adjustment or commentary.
5:52
